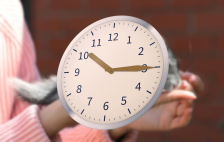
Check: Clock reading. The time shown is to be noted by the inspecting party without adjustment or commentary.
10:15
